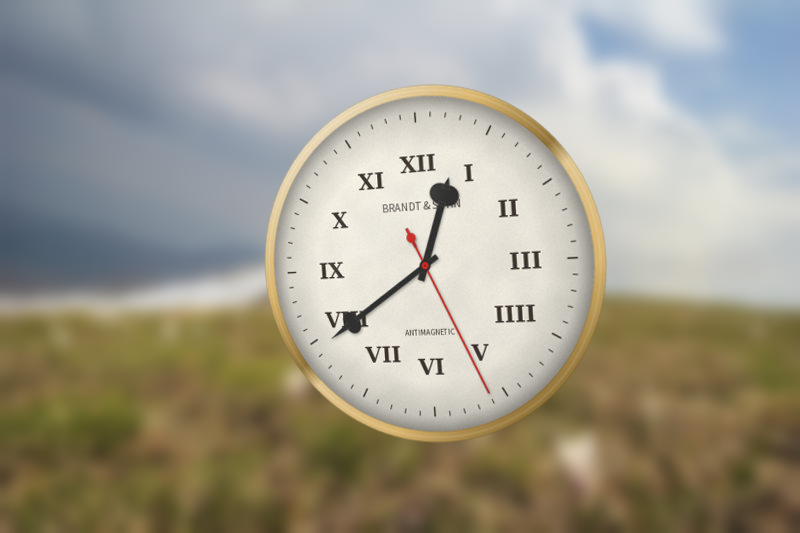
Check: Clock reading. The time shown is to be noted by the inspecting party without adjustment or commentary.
12:39:26
